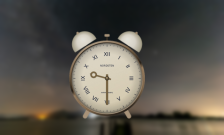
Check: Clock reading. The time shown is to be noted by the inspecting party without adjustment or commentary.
9:30
